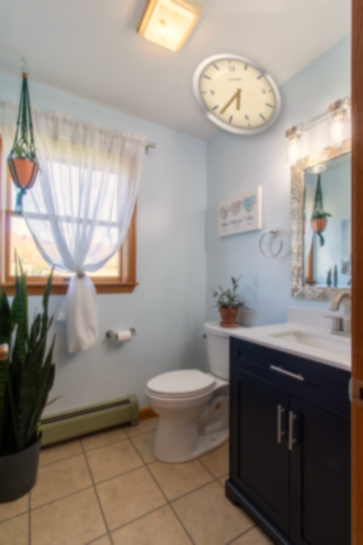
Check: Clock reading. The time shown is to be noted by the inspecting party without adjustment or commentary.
6:38
